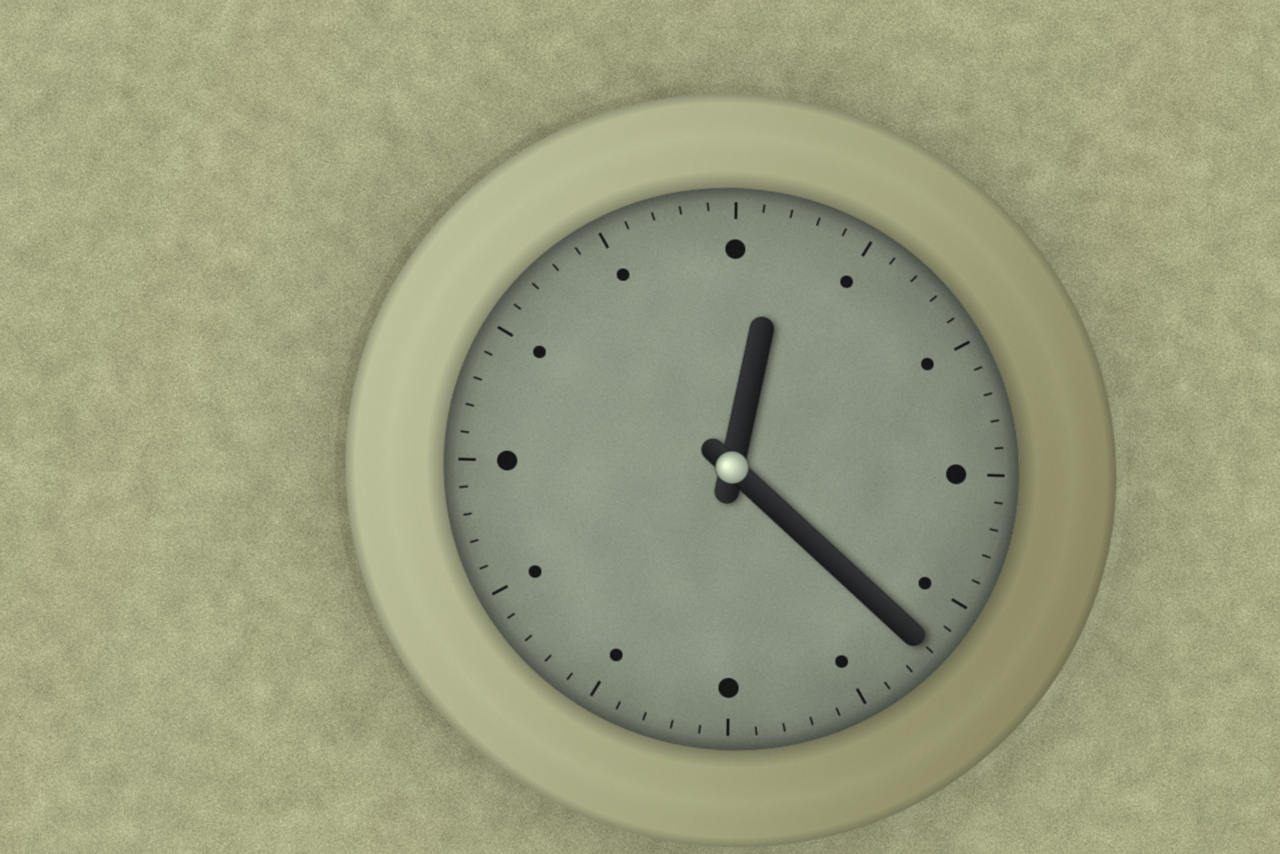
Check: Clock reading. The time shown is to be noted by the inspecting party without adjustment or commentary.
12:22
